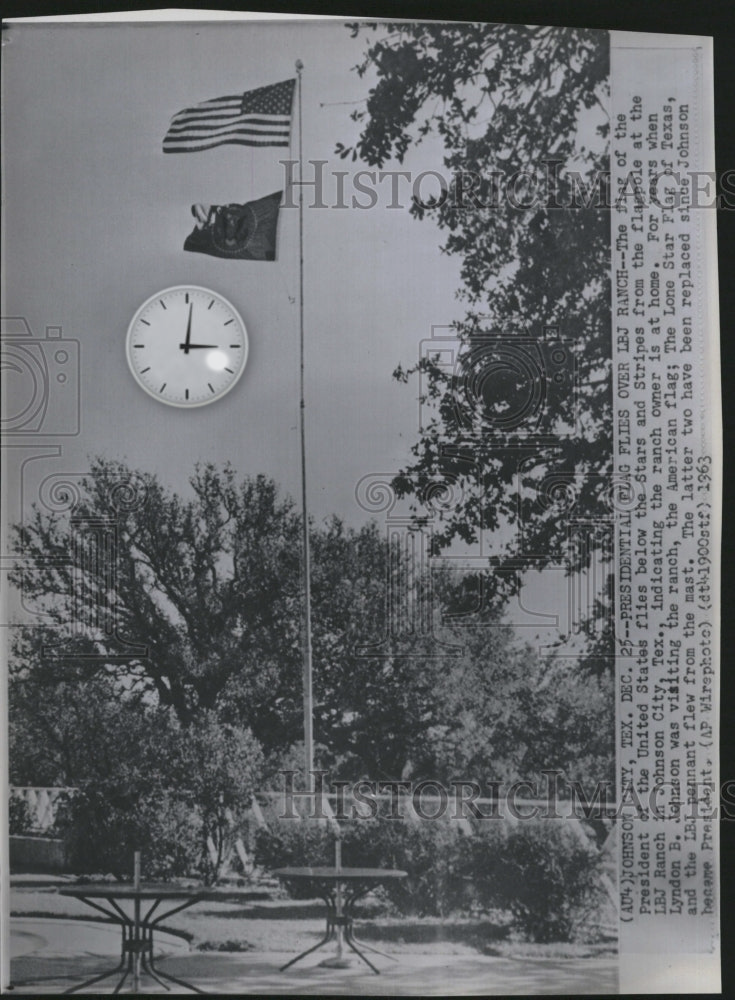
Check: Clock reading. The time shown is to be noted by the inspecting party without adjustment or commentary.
3:01
